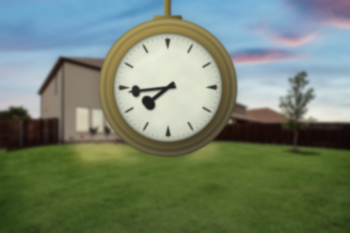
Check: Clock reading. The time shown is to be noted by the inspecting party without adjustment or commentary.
7:44
